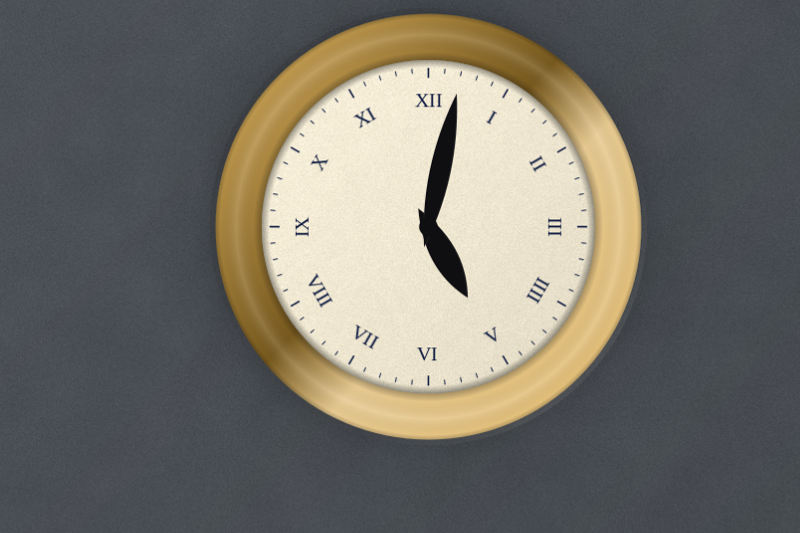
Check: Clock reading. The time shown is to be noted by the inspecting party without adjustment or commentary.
5:02
